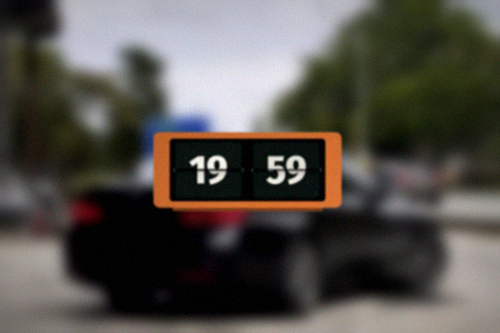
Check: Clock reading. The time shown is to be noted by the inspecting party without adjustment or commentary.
19:59
